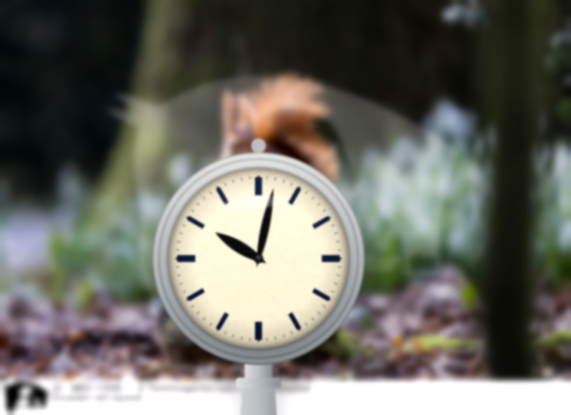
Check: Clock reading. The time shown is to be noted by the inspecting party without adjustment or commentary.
10:02
